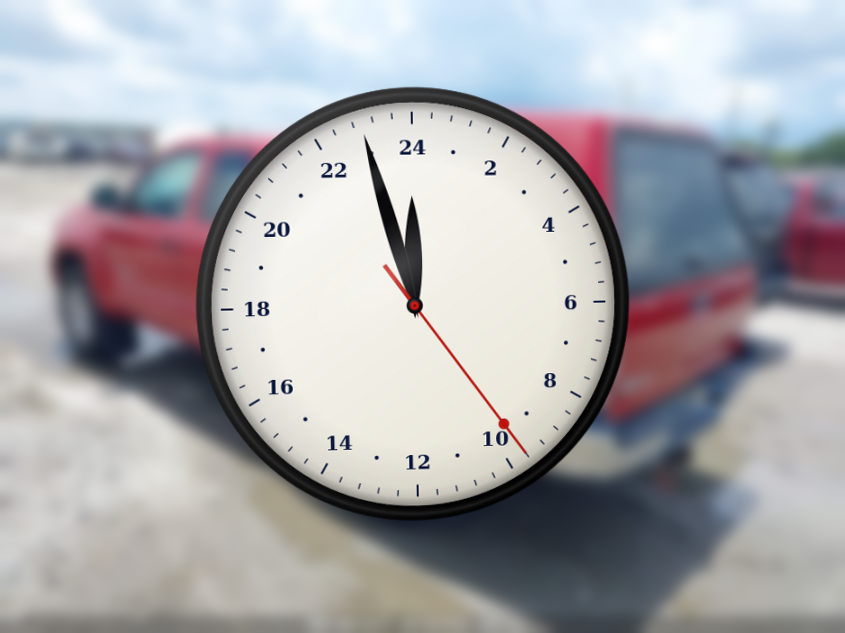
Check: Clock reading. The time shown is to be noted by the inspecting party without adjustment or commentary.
23:57:24
